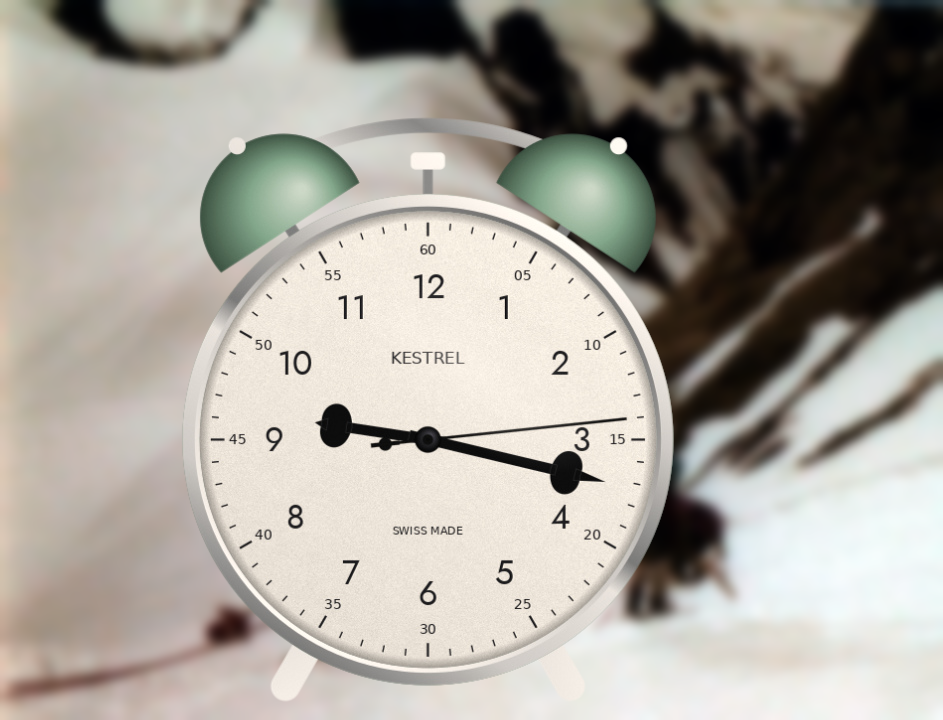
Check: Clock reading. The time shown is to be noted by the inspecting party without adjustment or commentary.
9:17:14
